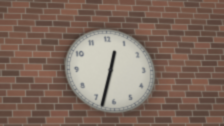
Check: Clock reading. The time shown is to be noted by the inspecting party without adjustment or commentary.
12:33
